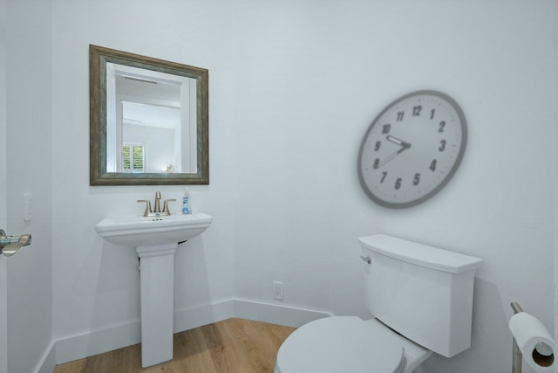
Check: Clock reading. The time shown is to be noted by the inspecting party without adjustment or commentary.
9:39
